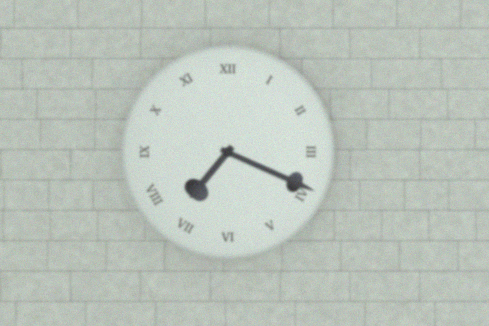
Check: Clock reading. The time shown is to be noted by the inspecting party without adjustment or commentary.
7:19
